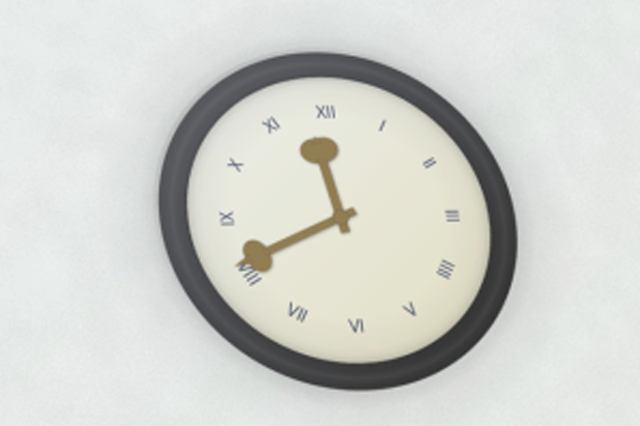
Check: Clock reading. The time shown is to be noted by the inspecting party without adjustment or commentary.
11:41
